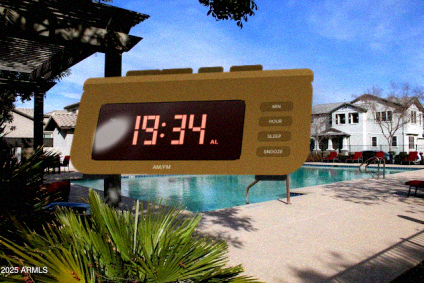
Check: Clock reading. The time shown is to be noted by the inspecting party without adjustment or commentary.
19:34
